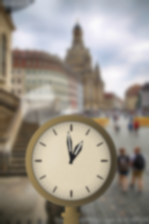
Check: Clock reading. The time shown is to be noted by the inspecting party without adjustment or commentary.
12:59
